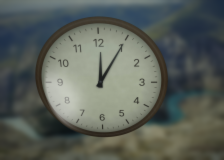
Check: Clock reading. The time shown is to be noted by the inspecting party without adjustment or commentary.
12:05
